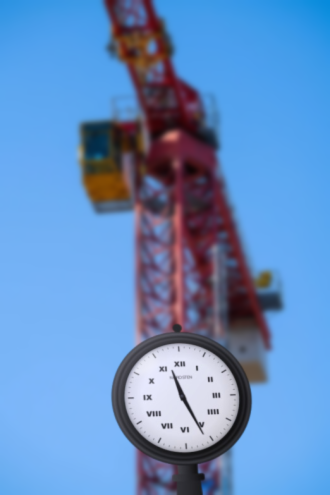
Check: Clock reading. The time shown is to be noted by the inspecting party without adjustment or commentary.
11:26
